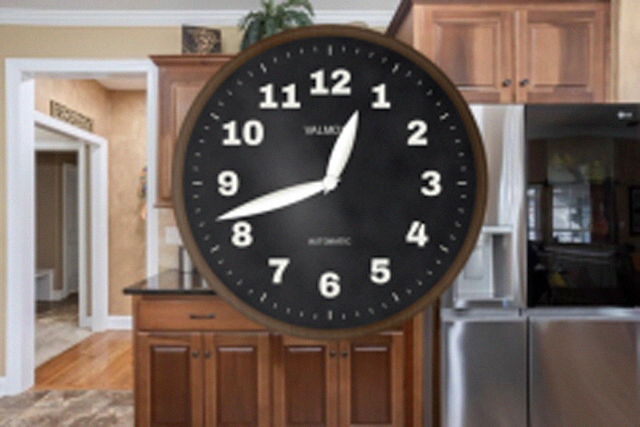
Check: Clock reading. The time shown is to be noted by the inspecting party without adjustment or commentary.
12:42
